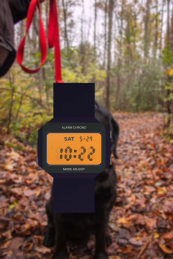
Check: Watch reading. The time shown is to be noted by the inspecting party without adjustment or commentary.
10:22
